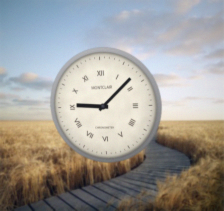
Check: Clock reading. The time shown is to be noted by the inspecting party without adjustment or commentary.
9:08
